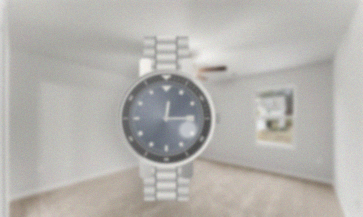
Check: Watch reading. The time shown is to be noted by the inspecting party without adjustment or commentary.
12:15
